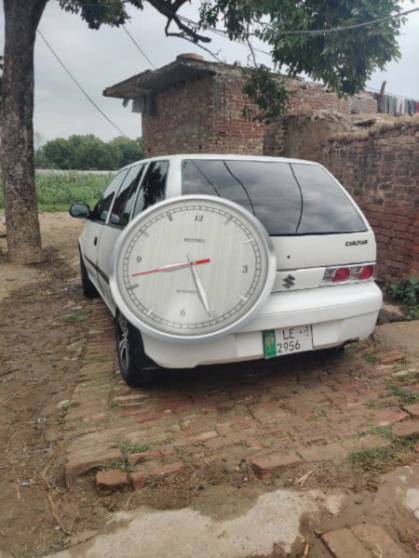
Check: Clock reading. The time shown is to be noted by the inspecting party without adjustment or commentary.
8:25:42
